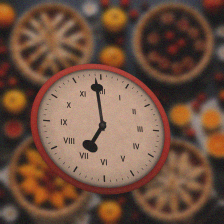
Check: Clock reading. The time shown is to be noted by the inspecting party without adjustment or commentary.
6:59
